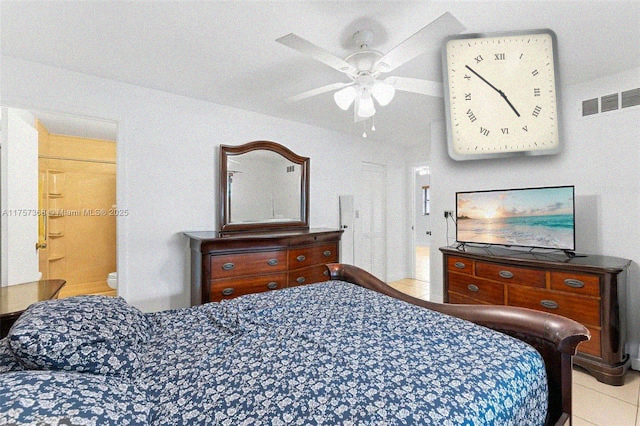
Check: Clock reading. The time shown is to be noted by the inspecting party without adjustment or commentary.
4:52
